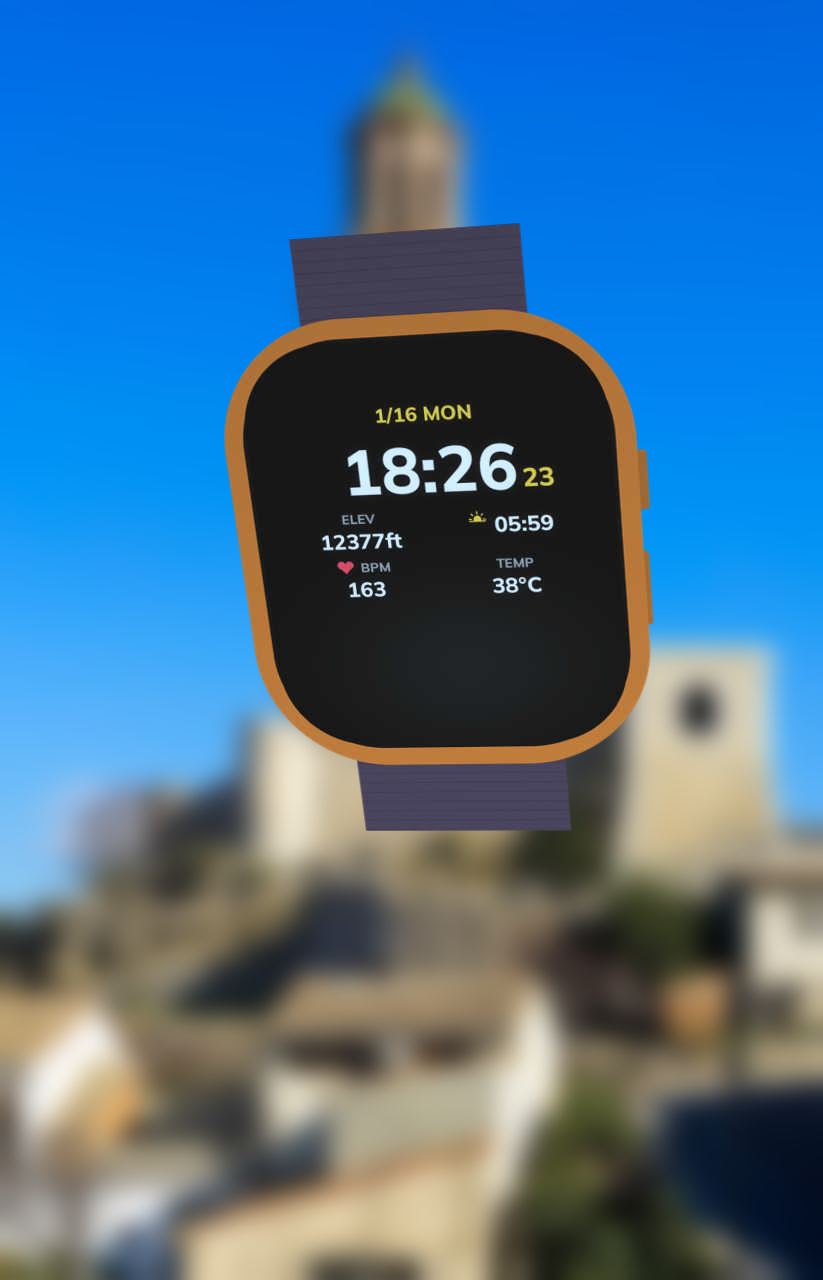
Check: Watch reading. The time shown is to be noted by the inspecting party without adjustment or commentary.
18:26:23
